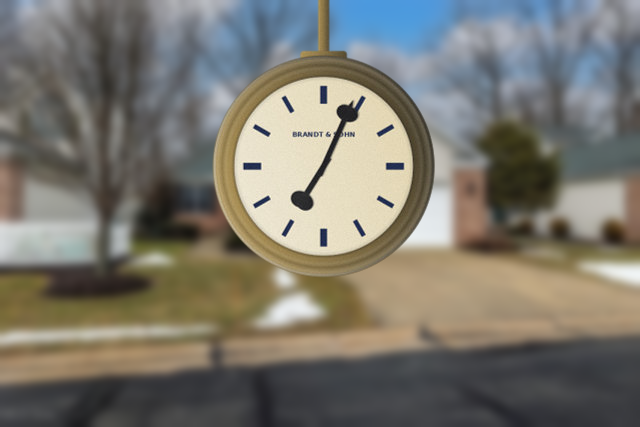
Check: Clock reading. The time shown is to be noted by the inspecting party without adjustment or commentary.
7:04
